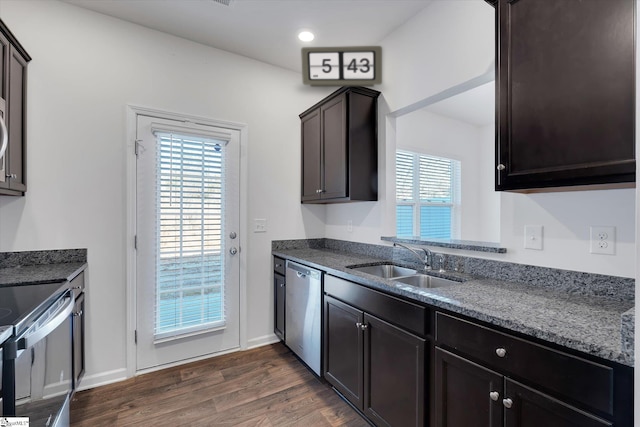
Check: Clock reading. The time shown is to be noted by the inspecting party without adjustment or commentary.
5:43
